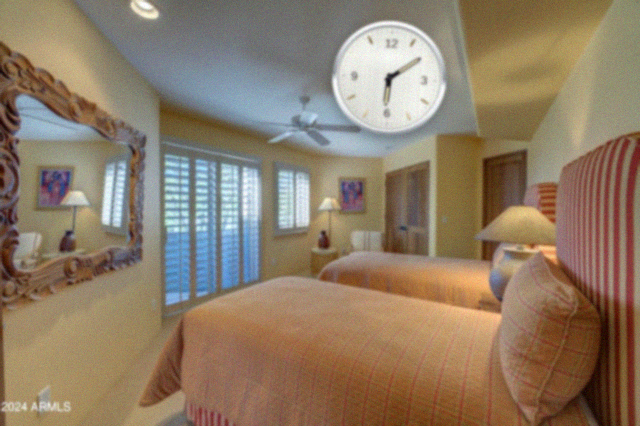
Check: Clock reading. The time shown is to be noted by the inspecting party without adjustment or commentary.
6:09
